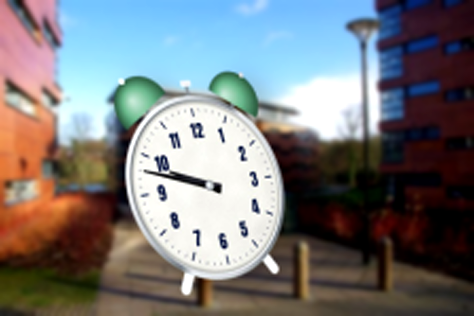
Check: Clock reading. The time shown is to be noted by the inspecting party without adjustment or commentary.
9:48
